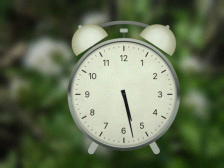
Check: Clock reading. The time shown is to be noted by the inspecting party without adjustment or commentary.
5:28
